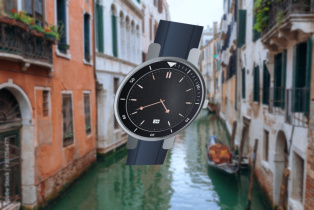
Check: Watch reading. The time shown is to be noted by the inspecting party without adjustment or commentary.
4:41
